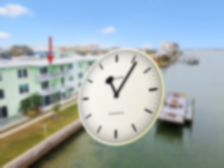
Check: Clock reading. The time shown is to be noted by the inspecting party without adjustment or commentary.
11:06
